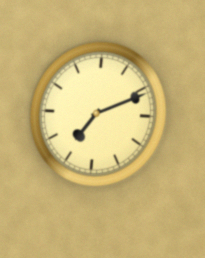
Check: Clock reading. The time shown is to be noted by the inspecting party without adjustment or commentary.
7:11
